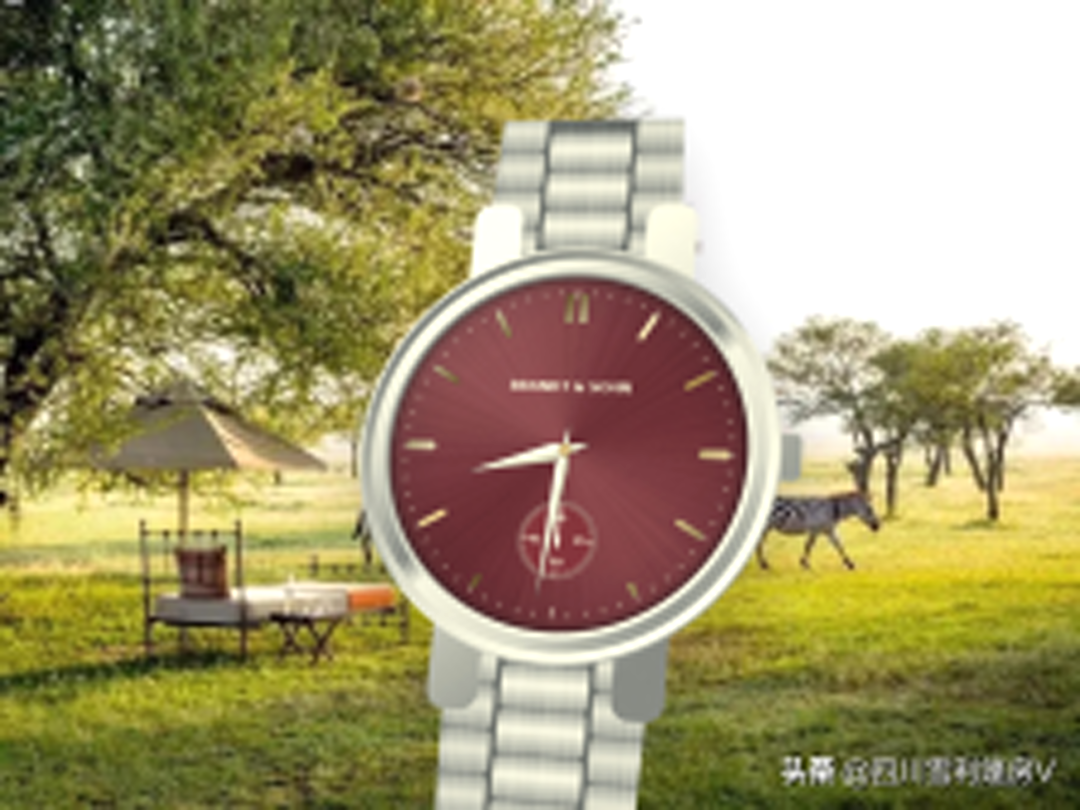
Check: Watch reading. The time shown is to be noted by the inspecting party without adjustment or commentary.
8:31
